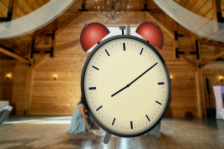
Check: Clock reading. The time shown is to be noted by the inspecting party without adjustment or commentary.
8:10
